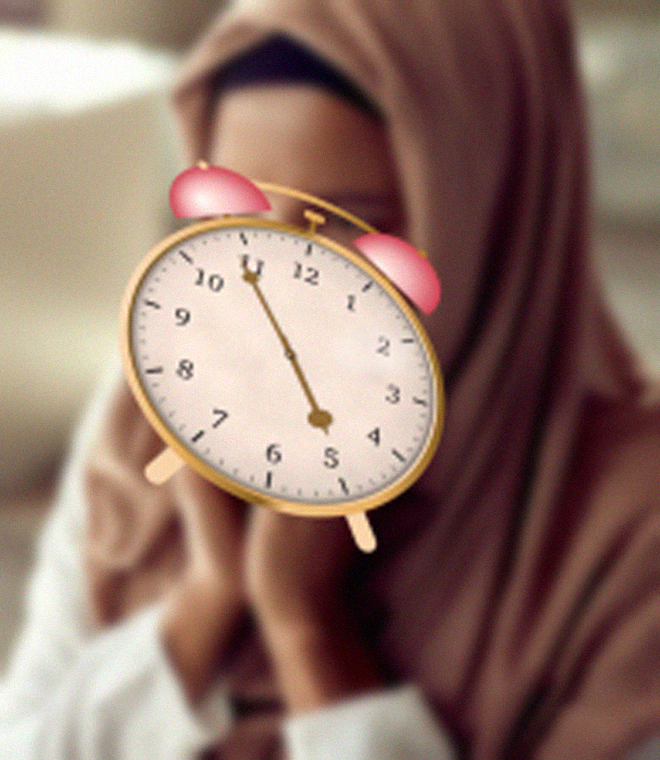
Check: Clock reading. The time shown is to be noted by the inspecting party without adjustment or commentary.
4:54
